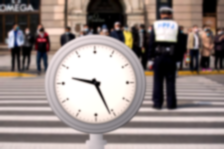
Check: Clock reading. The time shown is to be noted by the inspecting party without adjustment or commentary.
9:26
